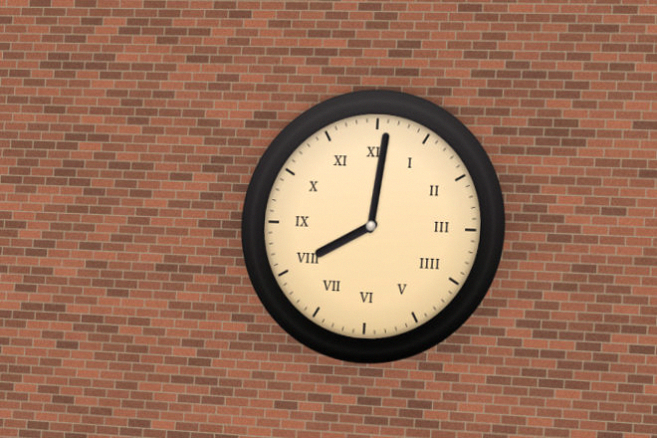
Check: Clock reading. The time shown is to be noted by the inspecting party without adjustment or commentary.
8:01
